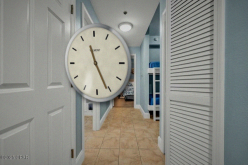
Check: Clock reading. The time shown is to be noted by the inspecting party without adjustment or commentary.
11:26
